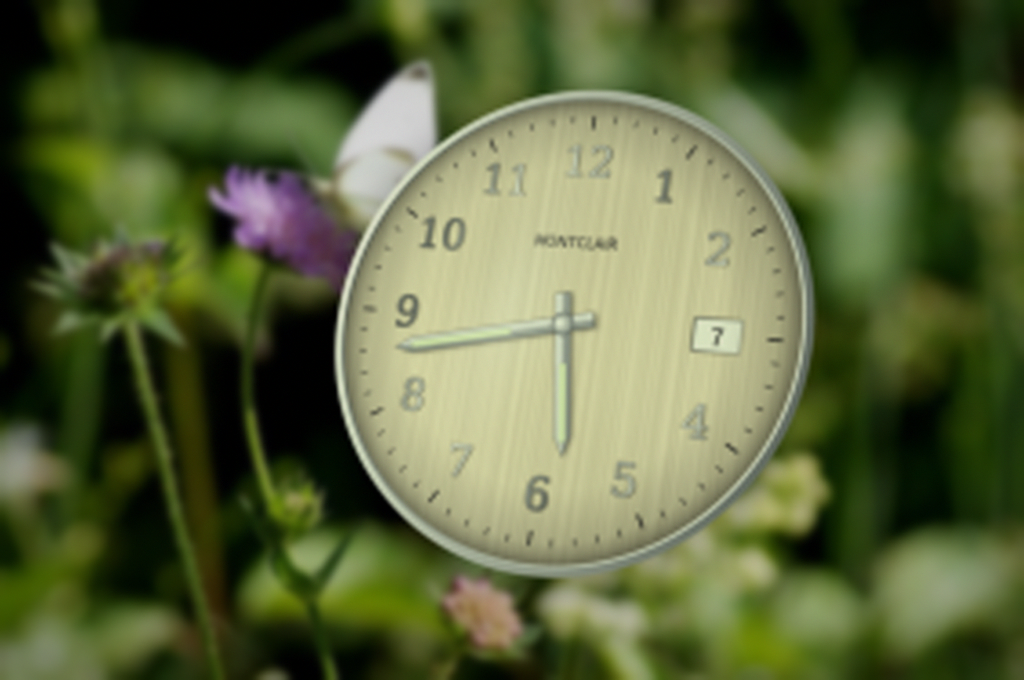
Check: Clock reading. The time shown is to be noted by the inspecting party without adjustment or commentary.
5:43
